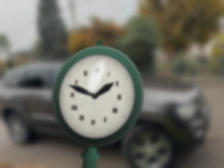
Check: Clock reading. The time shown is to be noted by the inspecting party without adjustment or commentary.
1:48
